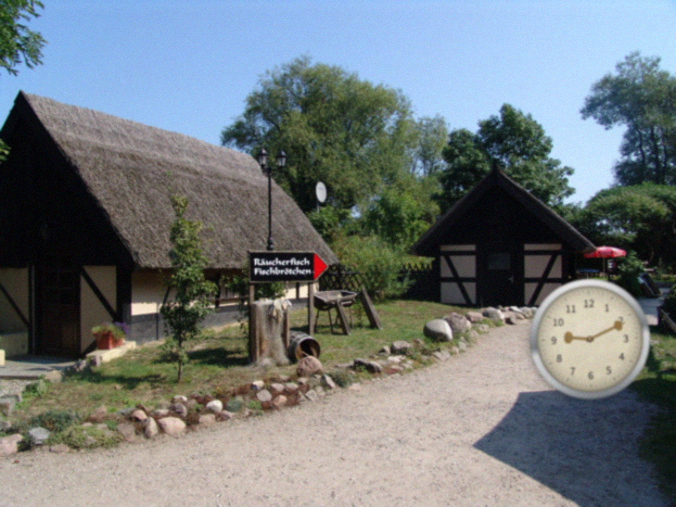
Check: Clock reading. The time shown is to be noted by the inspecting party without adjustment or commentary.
9:11
